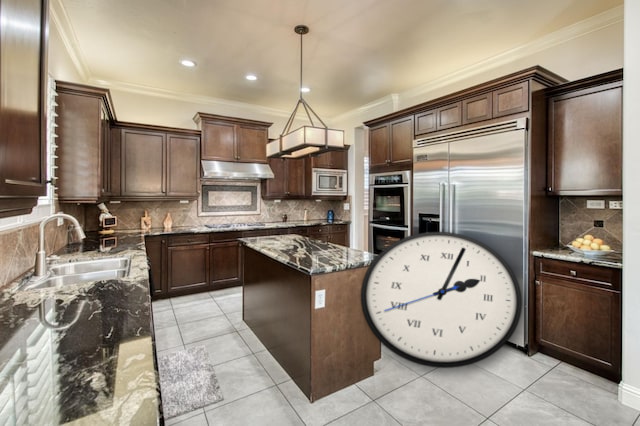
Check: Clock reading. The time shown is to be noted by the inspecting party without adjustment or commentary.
2:02:40
